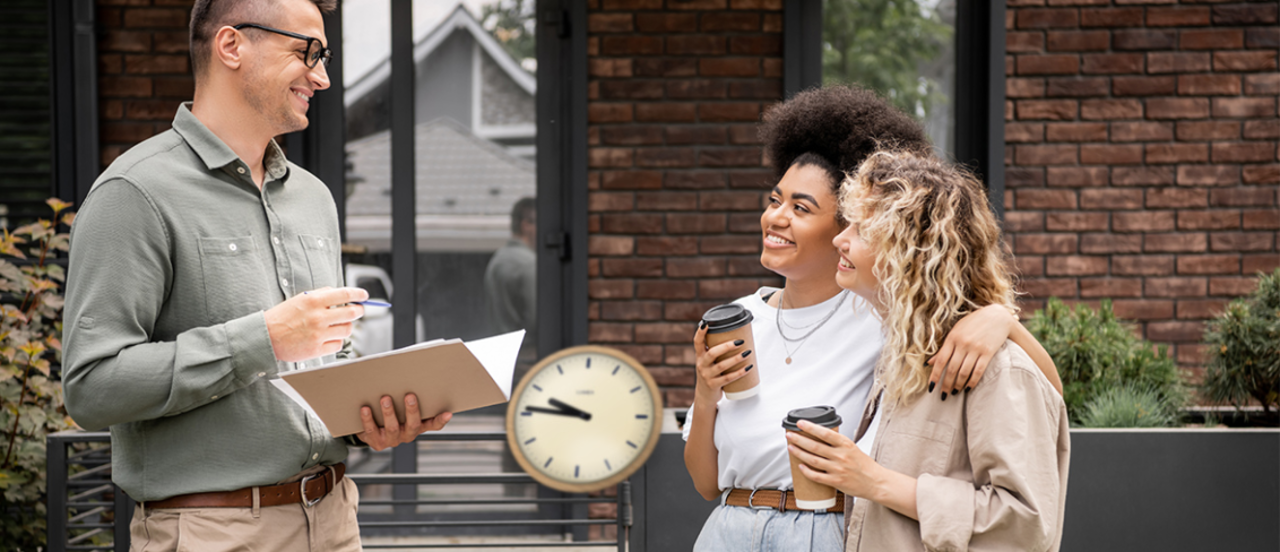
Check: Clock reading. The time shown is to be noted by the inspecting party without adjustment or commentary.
9:46
